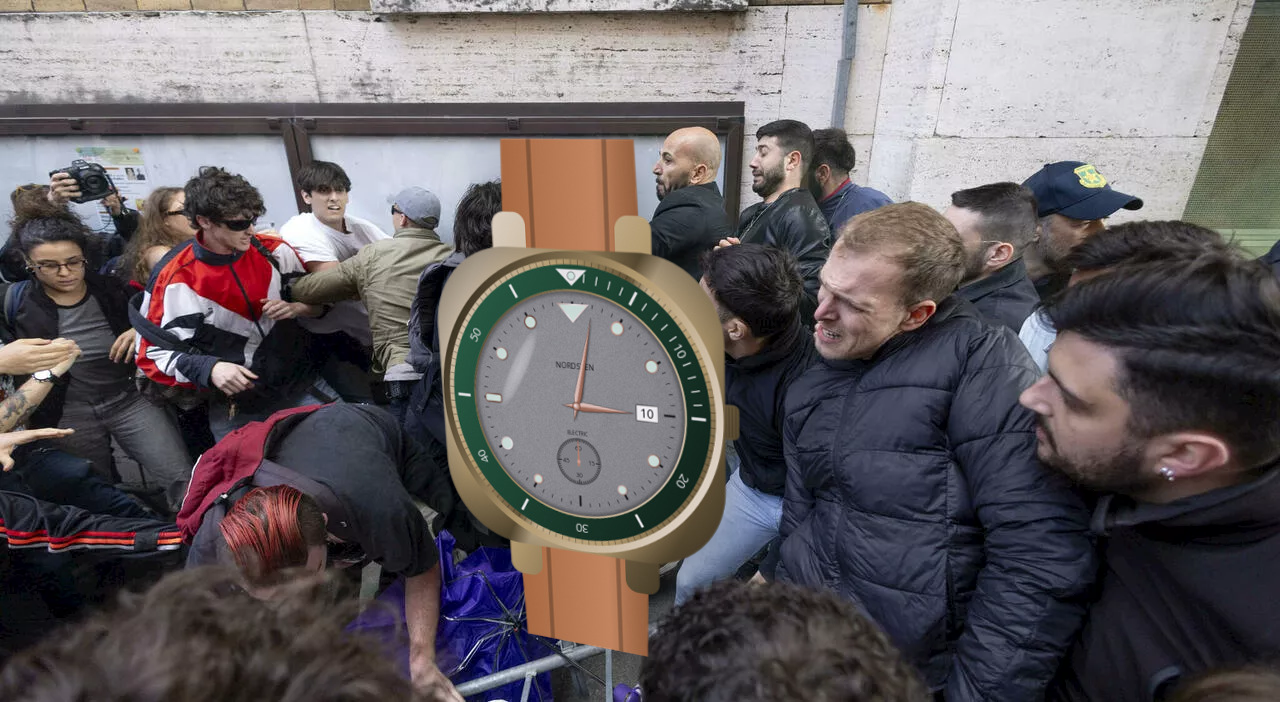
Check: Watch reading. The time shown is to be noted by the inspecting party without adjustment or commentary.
3:02
